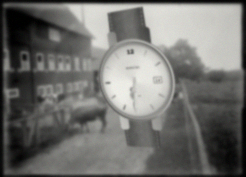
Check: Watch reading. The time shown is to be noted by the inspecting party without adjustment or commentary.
6:31
